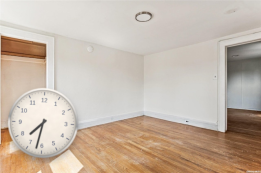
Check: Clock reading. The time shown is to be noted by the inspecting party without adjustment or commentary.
7:32
